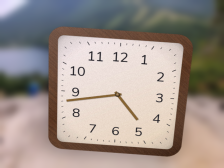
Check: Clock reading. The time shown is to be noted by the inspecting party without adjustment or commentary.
4:43
